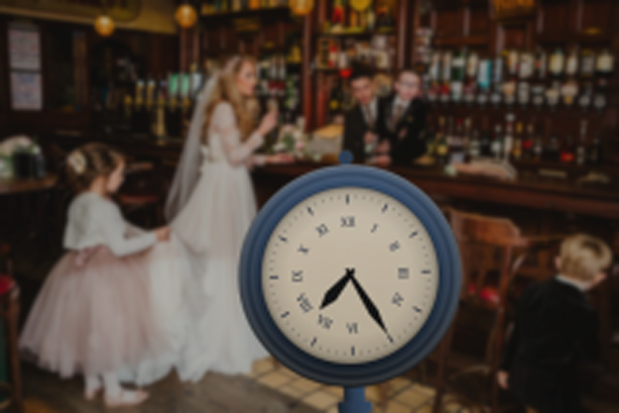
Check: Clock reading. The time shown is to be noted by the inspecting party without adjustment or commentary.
7:25
